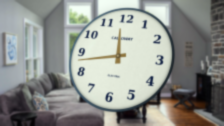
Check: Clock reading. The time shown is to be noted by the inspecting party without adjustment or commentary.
11:43
